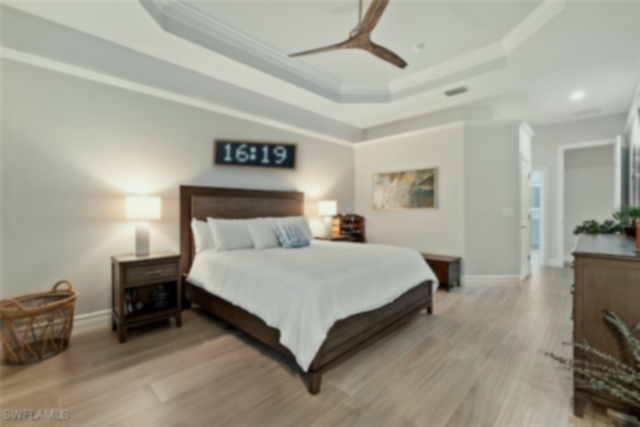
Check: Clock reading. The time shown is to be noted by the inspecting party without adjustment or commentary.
16:19
